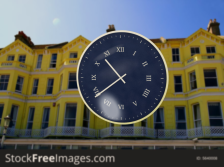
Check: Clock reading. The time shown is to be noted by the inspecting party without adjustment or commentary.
10:39
